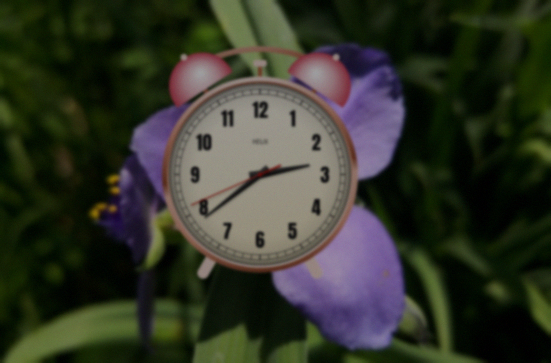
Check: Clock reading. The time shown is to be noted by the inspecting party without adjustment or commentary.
2:38:41
